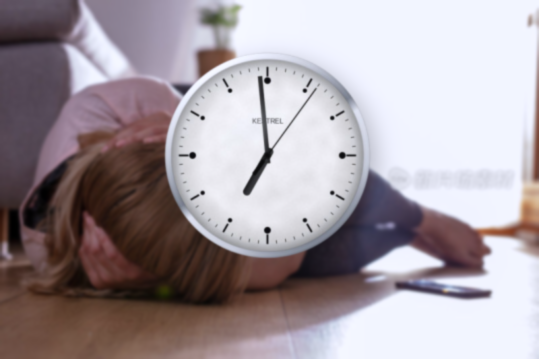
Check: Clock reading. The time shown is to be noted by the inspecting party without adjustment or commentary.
6:59:06
